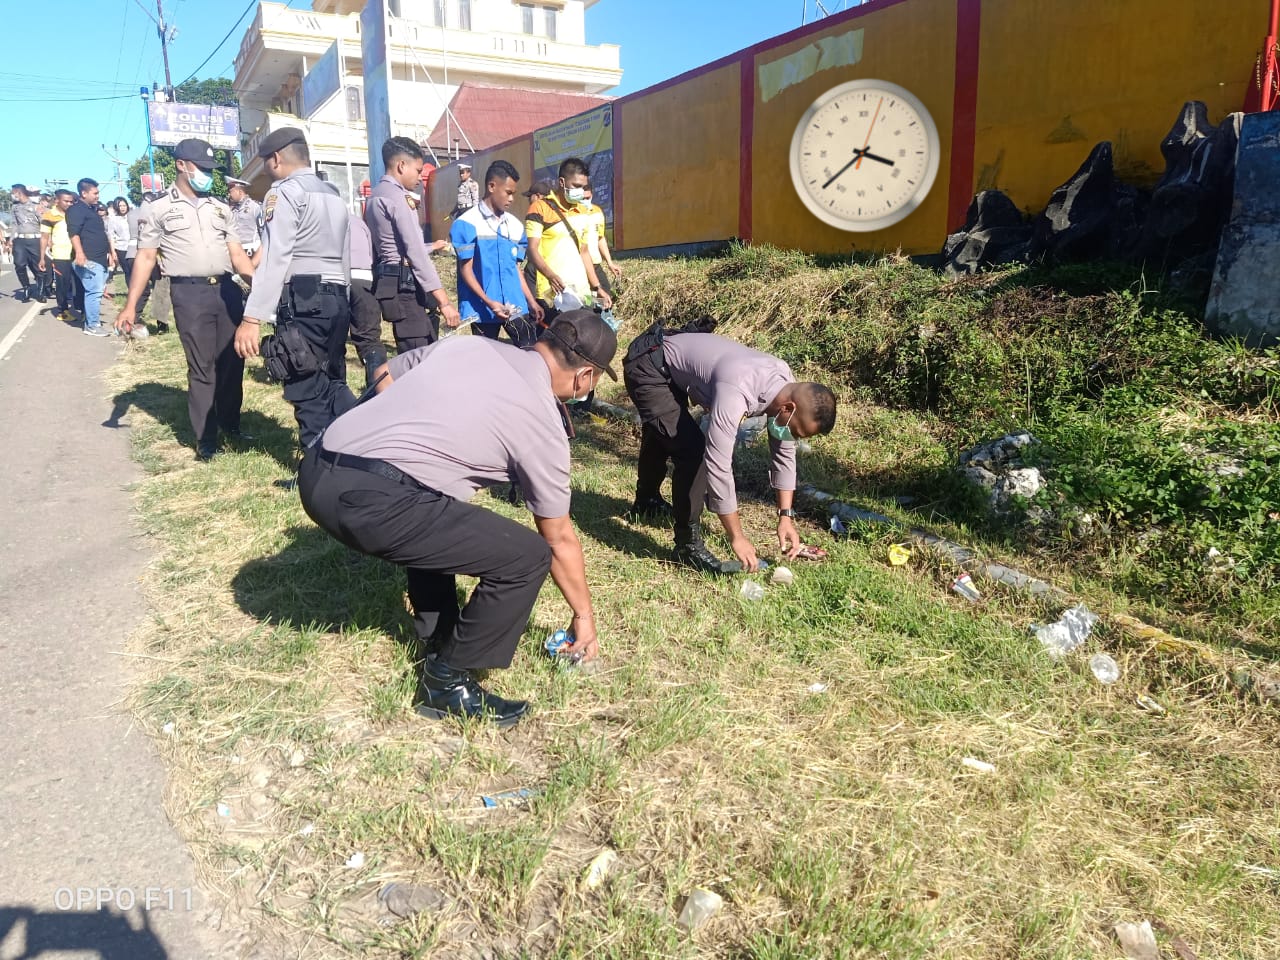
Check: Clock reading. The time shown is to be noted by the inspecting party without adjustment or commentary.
3:38:03
